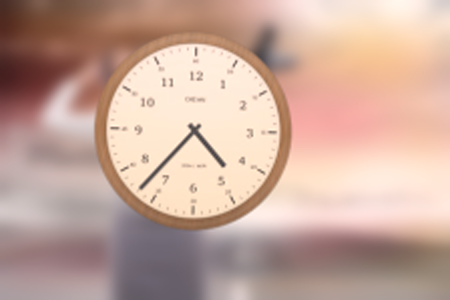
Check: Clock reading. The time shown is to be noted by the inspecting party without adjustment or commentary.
4:37
